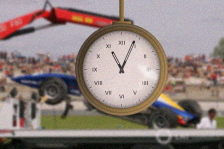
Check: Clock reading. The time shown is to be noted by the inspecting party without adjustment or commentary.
11:04
